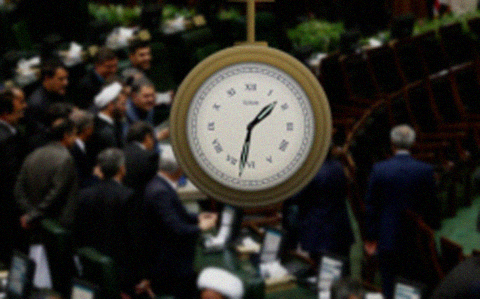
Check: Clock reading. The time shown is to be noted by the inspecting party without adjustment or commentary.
1:32
